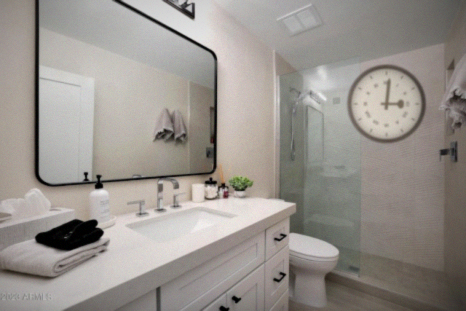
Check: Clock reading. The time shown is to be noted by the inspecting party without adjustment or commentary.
3:01
